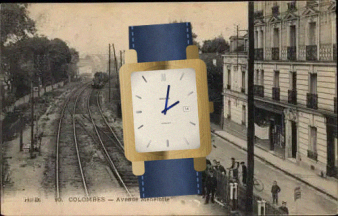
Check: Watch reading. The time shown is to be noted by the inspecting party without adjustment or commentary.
2:02
